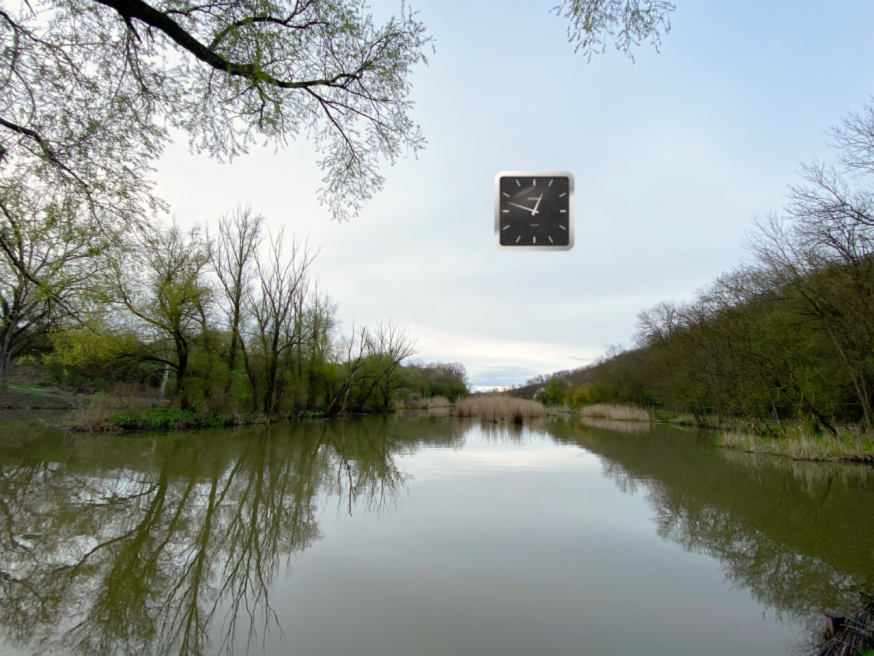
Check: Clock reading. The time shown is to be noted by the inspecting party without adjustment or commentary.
12:48
